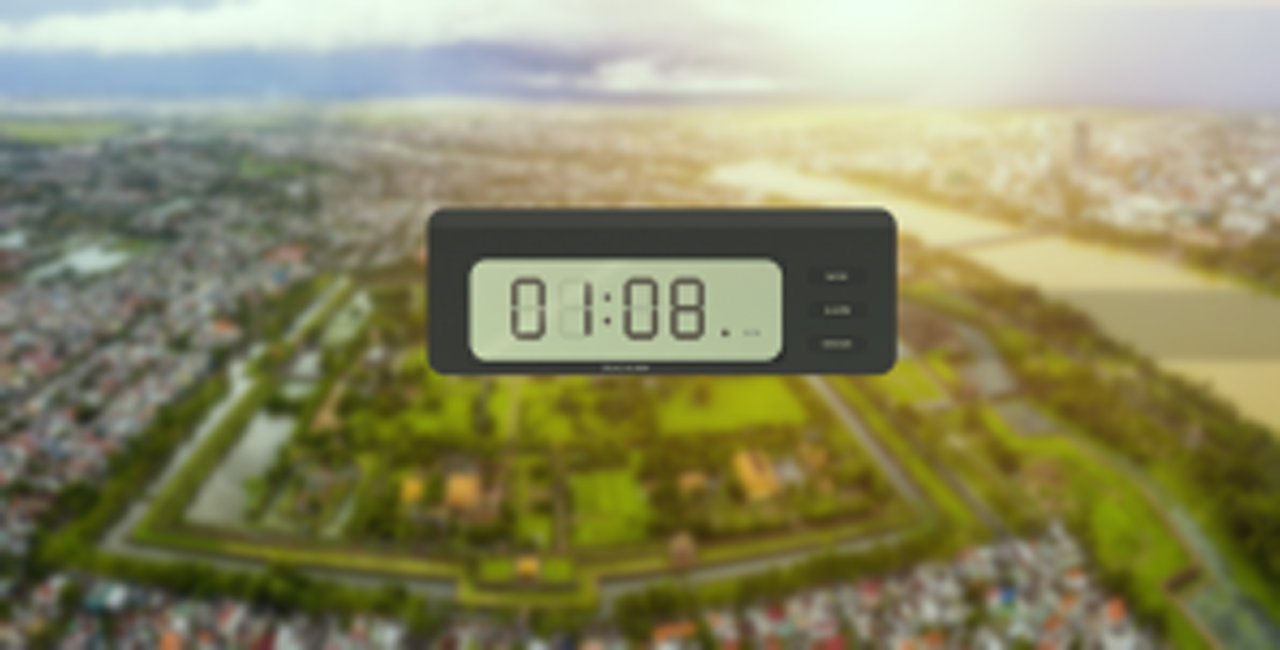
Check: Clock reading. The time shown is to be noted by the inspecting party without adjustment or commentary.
1:08
